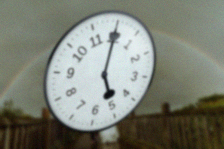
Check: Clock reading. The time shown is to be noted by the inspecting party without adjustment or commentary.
5:00
